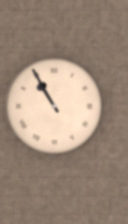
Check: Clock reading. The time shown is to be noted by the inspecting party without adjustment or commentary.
10:55
